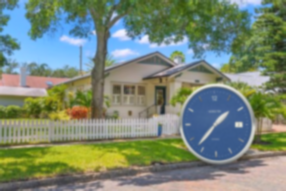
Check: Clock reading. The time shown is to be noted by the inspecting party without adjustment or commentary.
1:37
